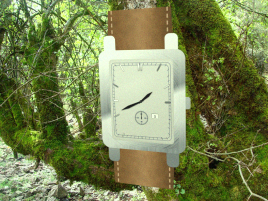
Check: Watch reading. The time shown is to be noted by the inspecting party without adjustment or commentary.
1:41
